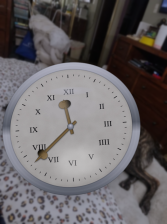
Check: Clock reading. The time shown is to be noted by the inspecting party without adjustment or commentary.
11:38
